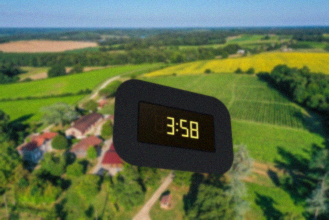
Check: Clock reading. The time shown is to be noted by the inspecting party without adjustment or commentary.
3:58
